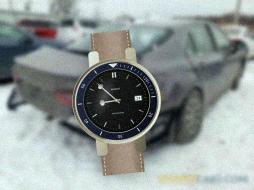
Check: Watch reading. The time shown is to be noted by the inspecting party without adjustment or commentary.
8:53
